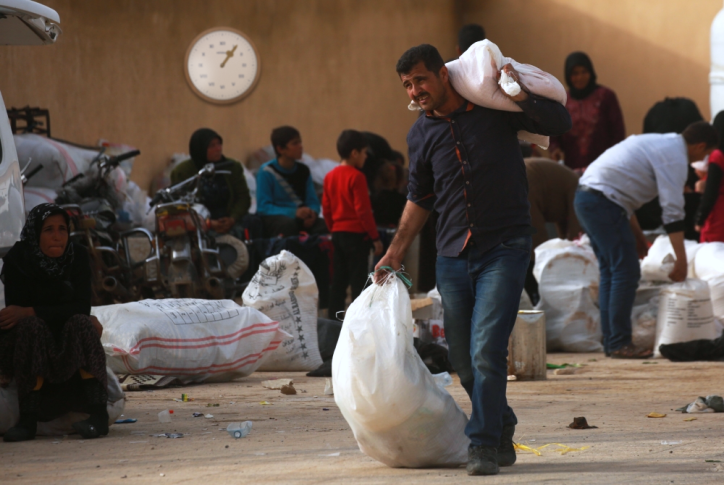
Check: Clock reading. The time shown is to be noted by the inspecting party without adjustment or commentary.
1:06
